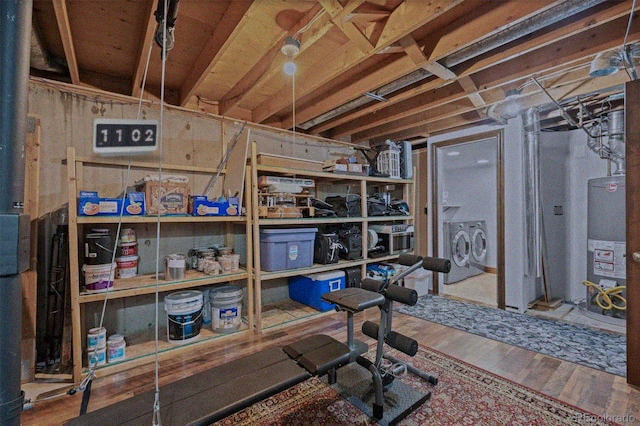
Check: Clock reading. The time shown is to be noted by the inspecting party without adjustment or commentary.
11:02
